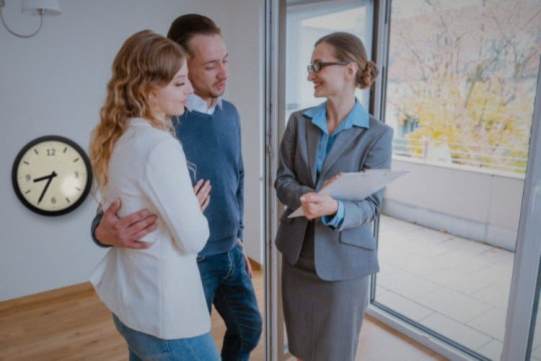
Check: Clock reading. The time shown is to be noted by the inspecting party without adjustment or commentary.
8:35
